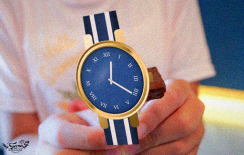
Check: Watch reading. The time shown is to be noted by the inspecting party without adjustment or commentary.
12:21
